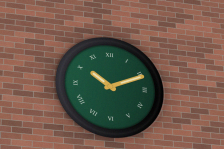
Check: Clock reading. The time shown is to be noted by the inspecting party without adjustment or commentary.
10:11
